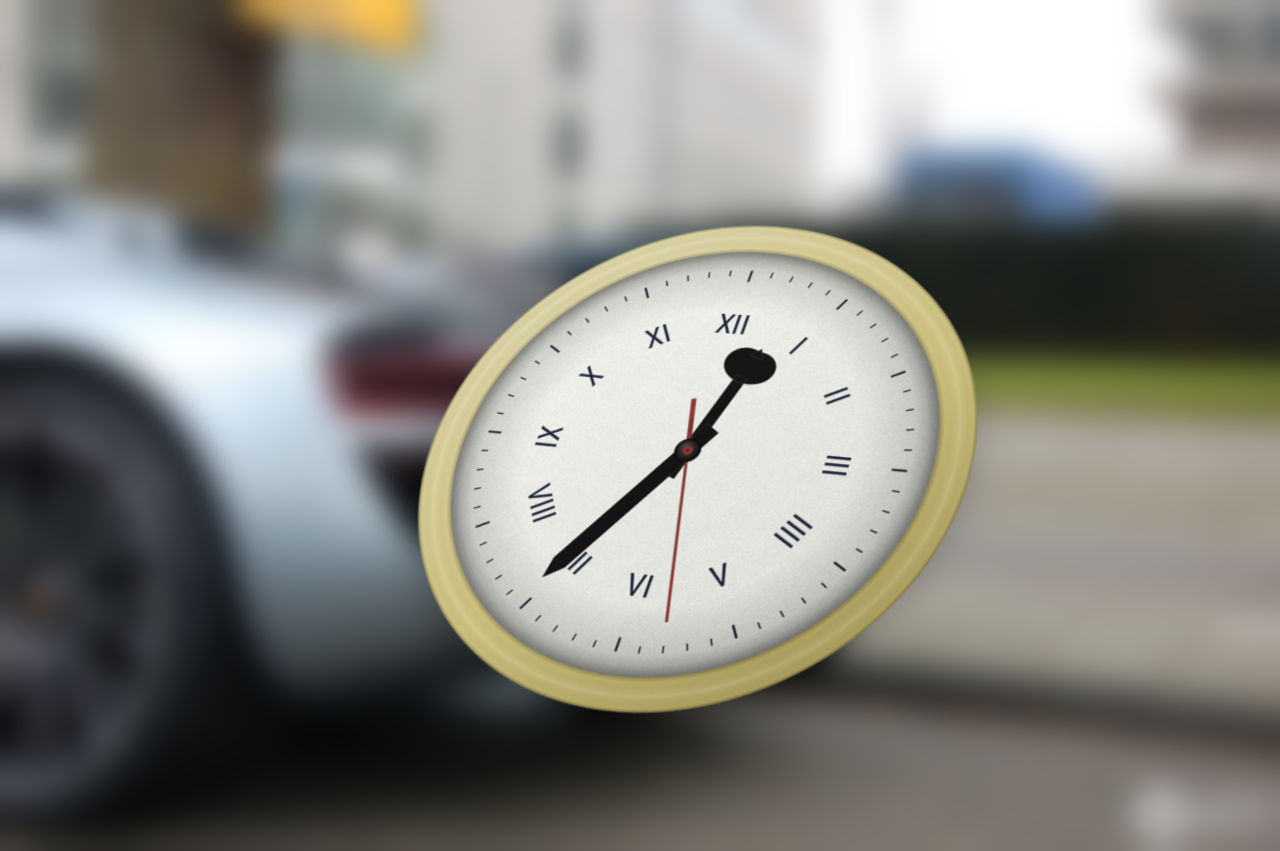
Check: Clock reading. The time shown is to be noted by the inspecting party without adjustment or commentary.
12:35:28
